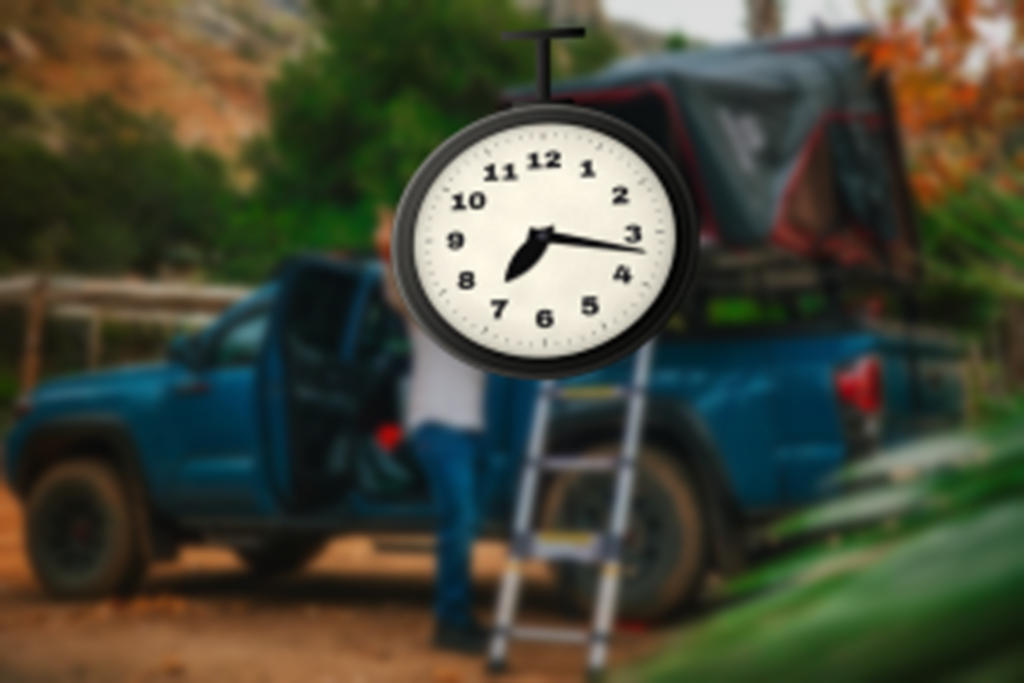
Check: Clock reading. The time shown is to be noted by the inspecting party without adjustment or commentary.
7:17
